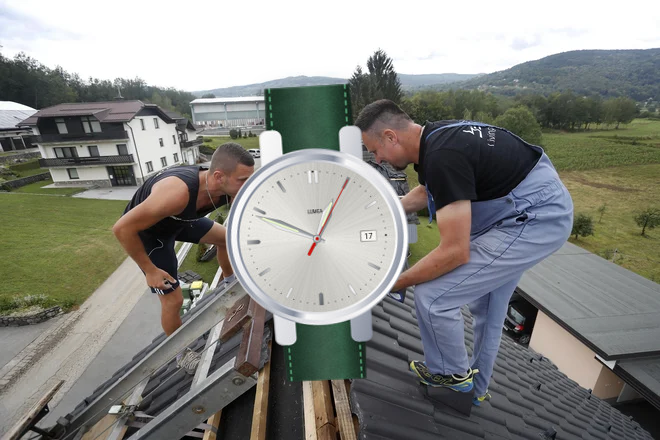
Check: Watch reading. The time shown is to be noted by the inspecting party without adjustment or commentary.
12:49:05
